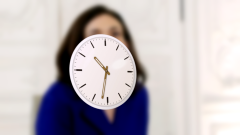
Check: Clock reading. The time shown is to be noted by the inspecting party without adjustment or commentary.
10:32
